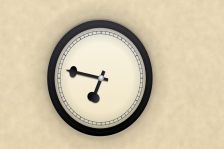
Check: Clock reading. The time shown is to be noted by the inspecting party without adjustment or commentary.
6:47
